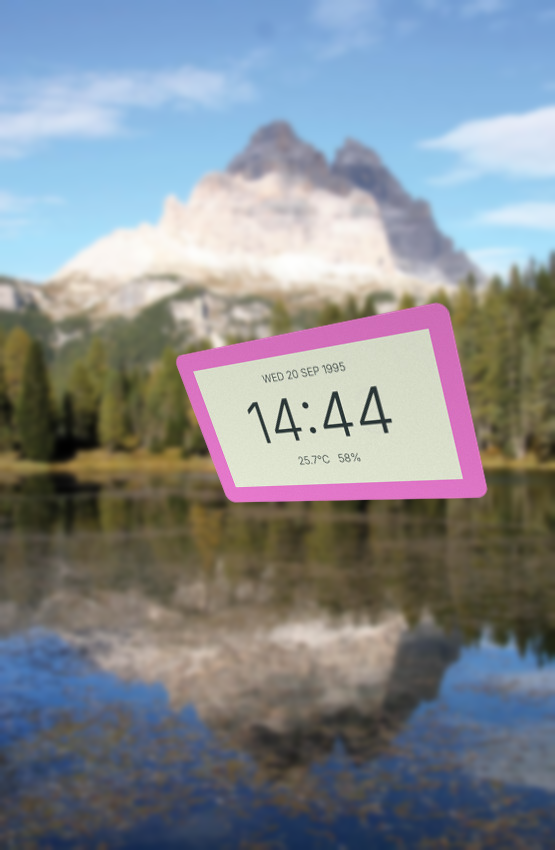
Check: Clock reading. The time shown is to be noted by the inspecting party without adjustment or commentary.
14:44
